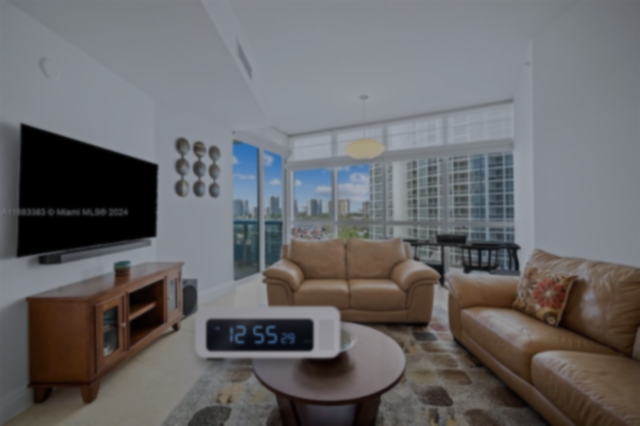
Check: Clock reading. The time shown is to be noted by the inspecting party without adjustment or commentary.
12:55
